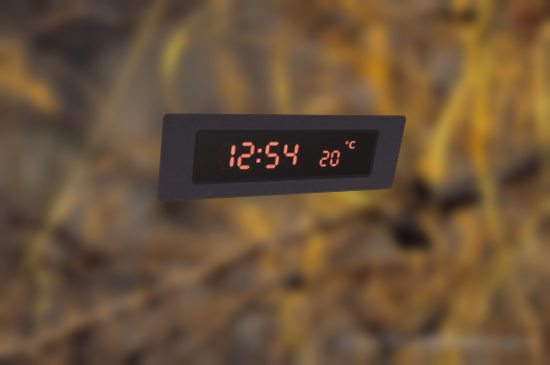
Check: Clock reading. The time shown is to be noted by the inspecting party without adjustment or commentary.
12:54
